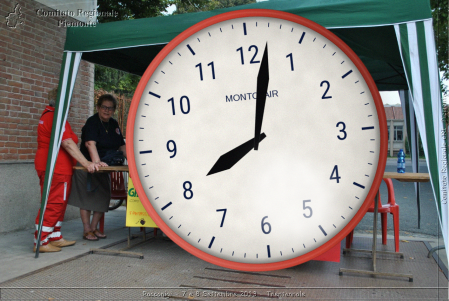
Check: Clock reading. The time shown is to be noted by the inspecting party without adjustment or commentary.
8:02
